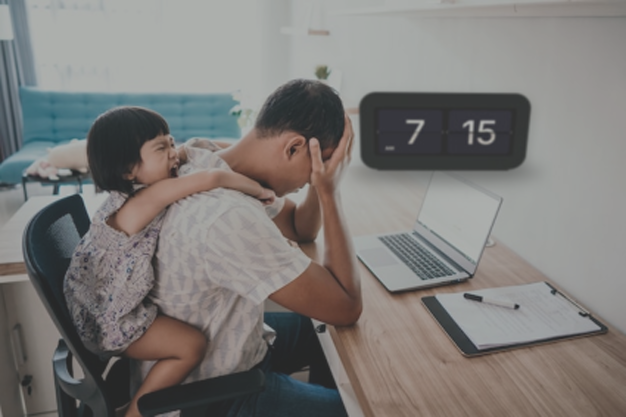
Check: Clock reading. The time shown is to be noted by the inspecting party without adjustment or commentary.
7:15
